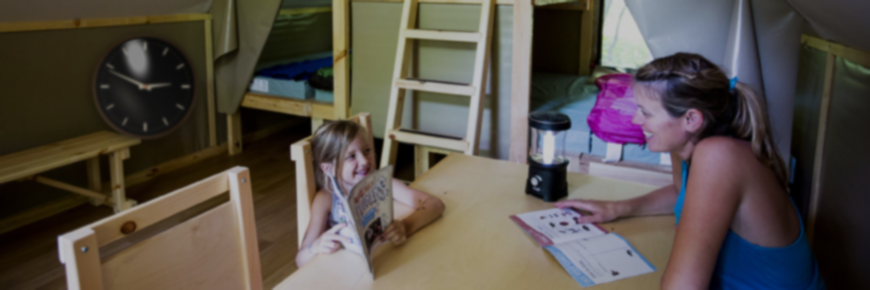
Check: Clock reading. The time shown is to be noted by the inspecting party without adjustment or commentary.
2:49
